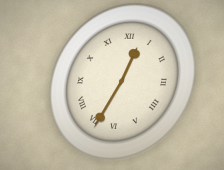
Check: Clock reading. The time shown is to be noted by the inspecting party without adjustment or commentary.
12:34
